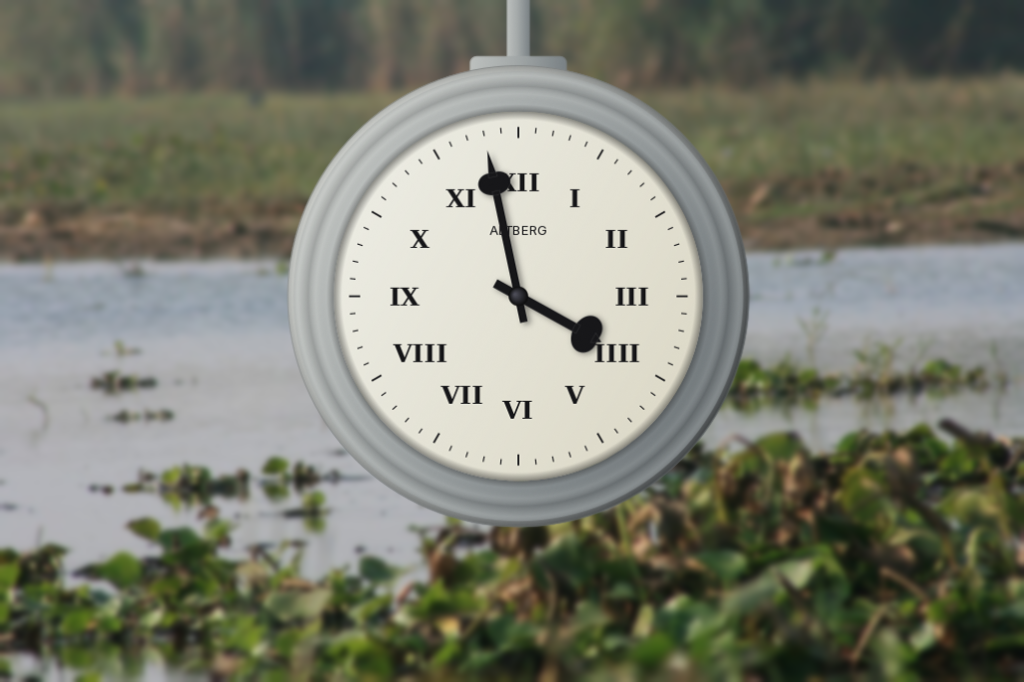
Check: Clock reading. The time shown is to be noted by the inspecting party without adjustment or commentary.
3:58
